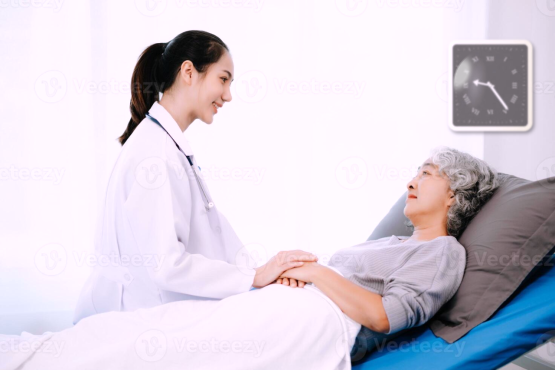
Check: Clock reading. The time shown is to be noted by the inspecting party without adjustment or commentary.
9:24
